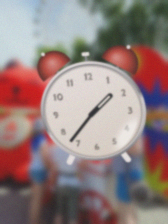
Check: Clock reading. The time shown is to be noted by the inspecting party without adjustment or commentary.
1:37
